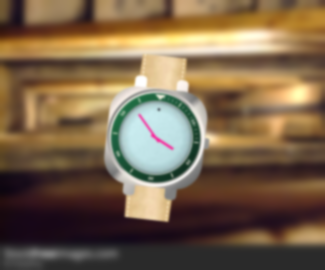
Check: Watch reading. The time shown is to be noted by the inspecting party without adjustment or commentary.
3:53
